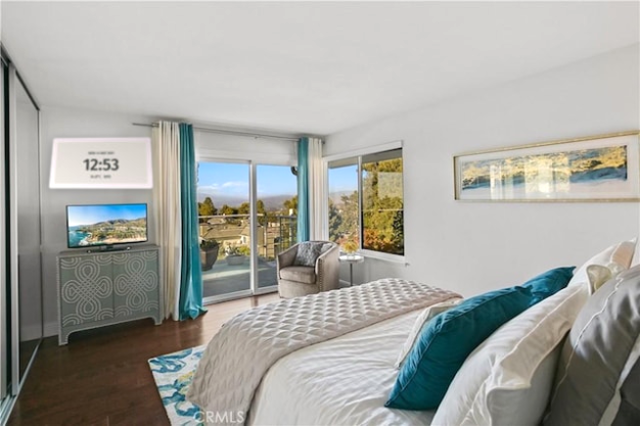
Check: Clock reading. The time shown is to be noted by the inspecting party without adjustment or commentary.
12:53
